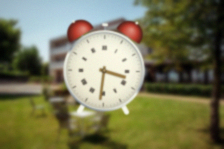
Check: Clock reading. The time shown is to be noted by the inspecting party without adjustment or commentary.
3:31
